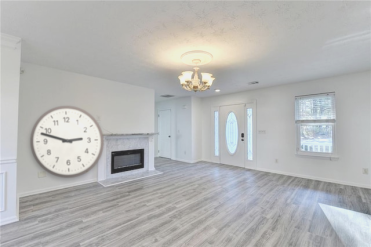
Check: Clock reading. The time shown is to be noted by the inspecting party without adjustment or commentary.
2:48
